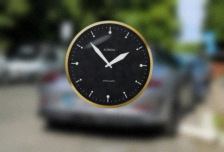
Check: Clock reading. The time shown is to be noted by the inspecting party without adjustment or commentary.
1:53
